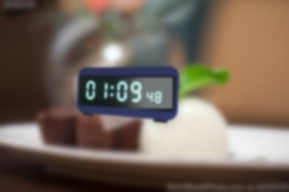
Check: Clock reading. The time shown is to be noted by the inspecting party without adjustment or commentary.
1:09
